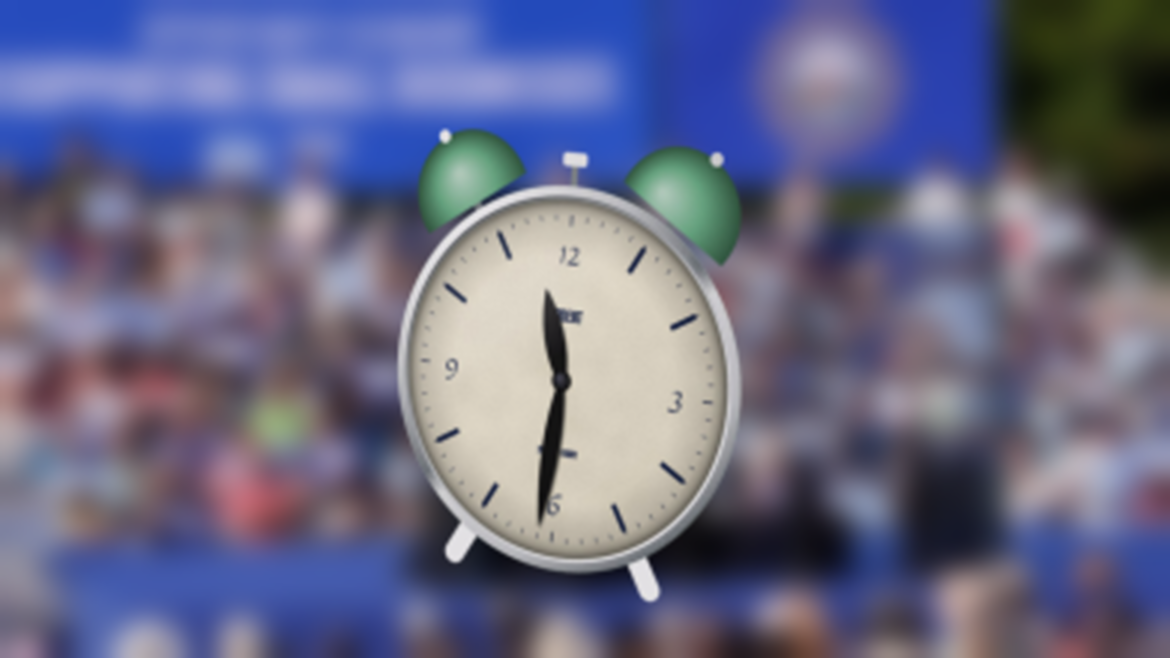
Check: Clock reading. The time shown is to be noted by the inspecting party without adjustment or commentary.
11:31
